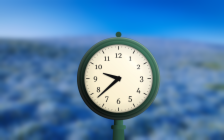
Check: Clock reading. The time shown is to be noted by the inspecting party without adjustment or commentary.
9:38
